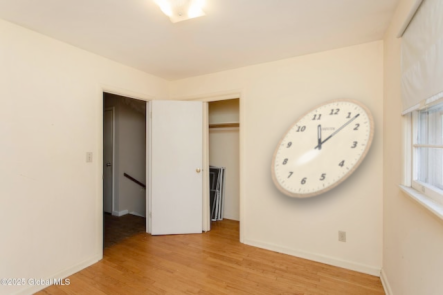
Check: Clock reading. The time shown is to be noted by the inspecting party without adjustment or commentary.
11:07
